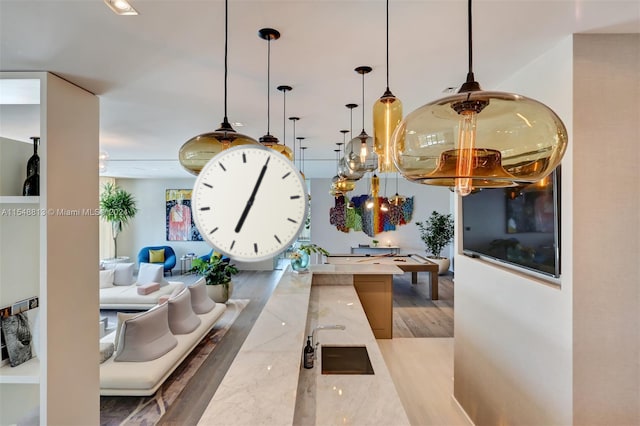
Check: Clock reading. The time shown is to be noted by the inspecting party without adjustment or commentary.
7:05
